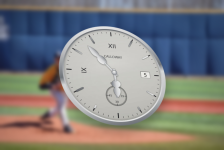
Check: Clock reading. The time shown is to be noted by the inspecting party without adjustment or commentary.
5:53
